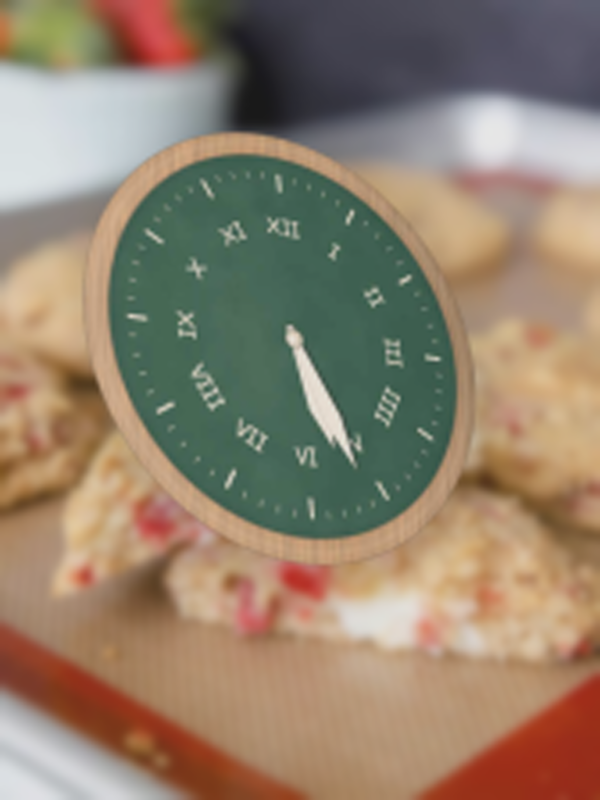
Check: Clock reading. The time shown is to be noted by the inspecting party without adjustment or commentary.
5:26
